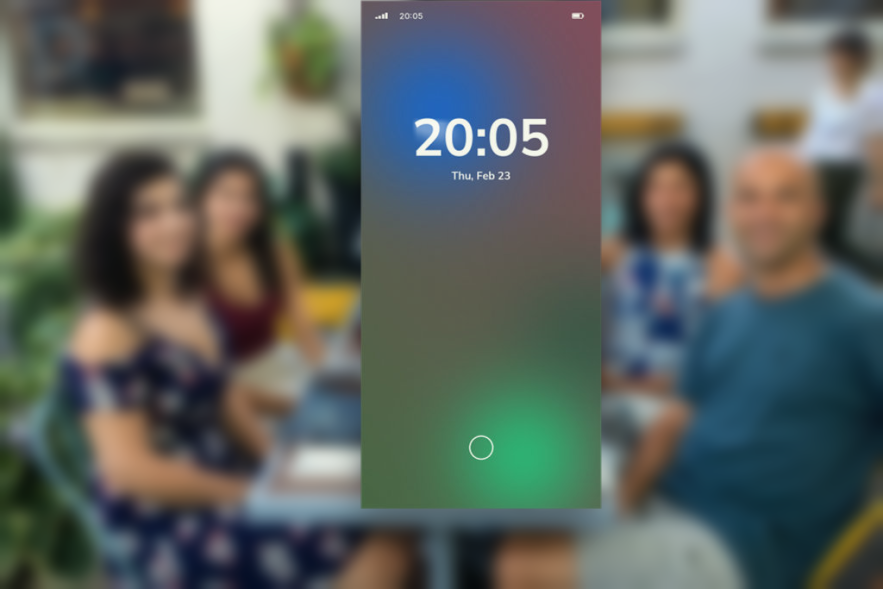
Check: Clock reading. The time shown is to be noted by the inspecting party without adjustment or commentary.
20:05
